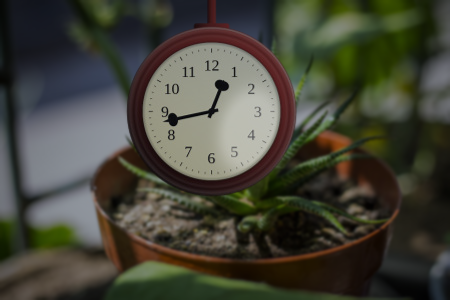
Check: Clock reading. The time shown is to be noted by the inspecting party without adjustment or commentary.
12:43
